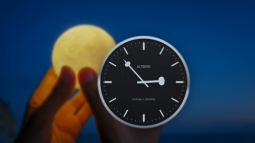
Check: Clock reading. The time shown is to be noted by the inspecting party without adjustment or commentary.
2:53
